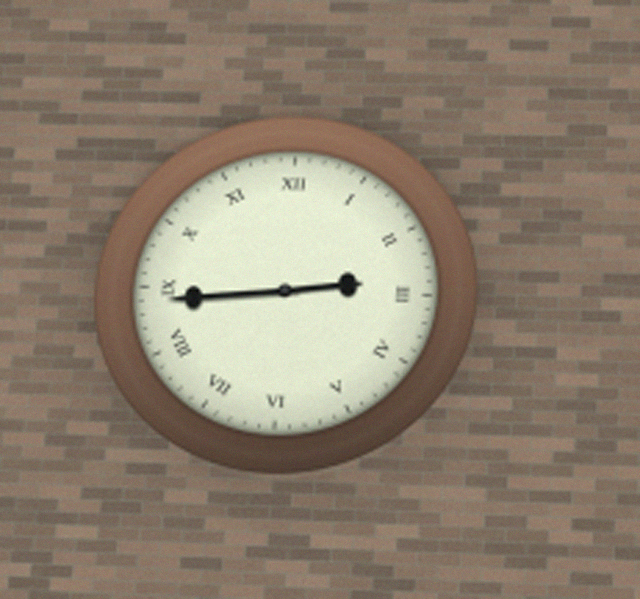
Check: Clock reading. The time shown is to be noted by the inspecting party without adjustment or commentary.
2:44
